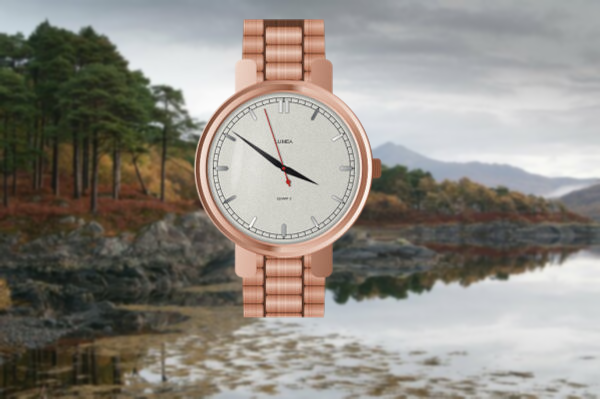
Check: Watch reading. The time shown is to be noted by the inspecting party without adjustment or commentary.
3:50:57
